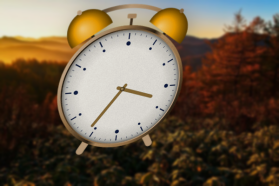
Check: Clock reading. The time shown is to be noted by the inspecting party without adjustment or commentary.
3:36
